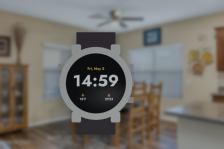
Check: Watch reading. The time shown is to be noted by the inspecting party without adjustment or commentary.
14:59
